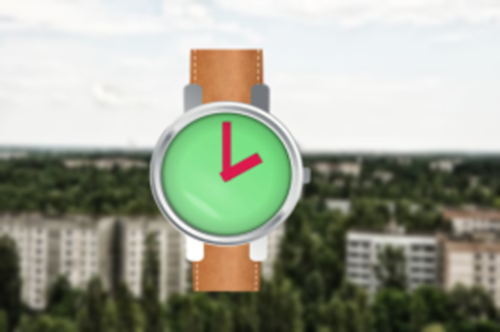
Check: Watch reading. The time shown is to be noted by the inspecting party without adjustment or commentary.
2:00
